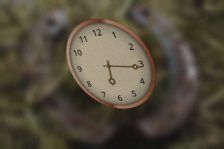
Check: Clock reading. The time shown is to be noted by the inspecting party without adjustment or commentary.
6:16
